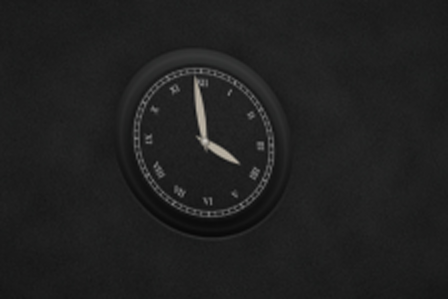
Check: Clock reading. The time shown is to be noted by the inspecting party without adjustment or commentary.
3:59
